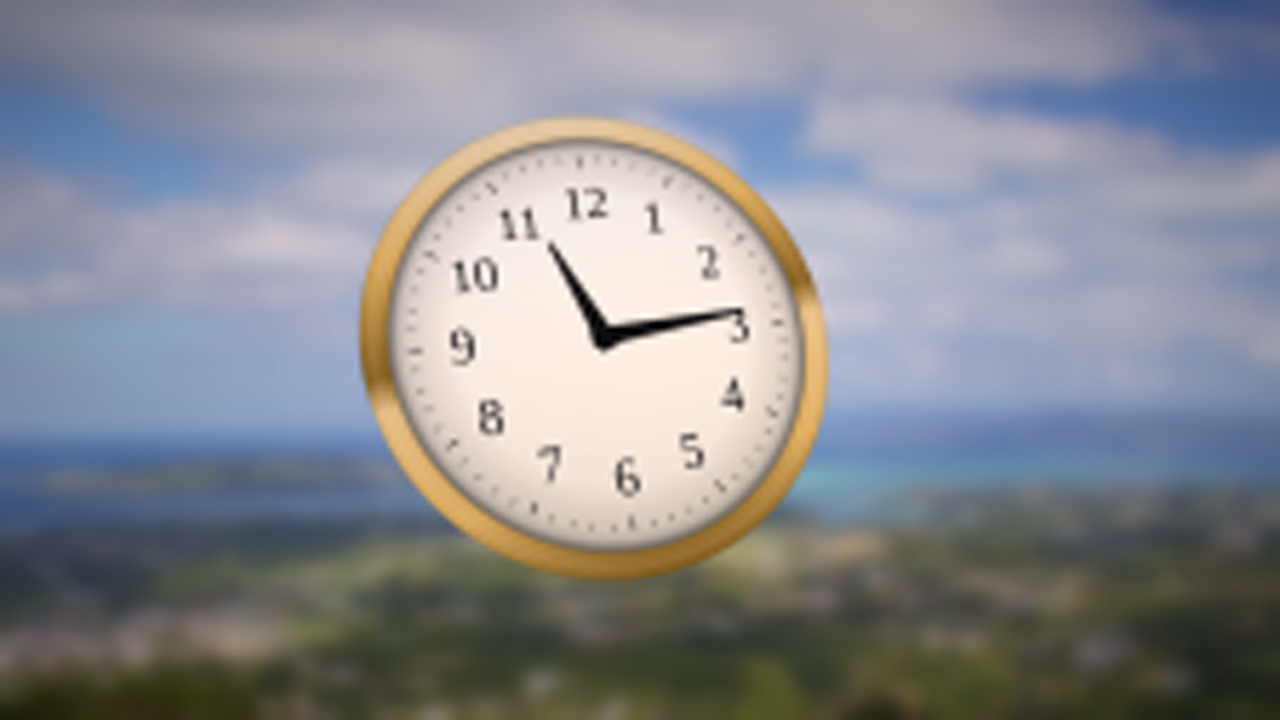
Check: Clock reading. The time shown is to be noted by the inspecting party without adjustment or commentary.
11:14
